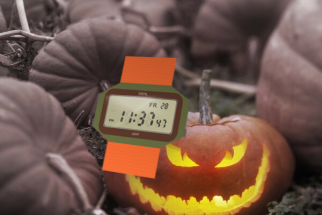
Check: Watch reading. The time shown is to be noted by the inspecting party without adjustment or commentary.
11:37:47
